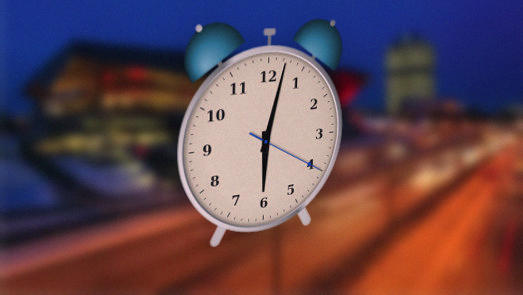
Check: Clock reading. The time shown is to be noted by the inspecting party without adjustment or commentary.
6:02:20
